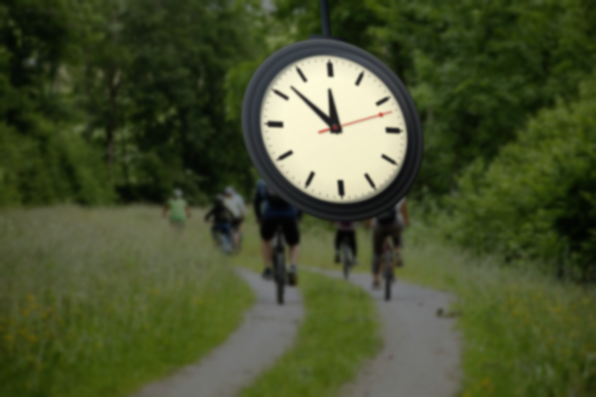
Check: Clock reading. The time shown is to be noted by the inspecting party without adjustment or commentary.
11:52:12
